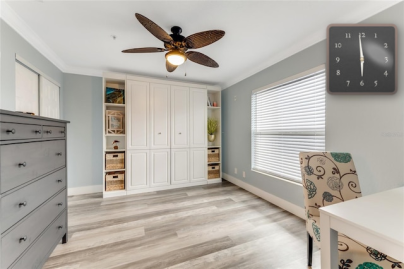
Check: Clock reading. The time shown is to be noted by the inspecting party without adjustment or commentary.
5:59
